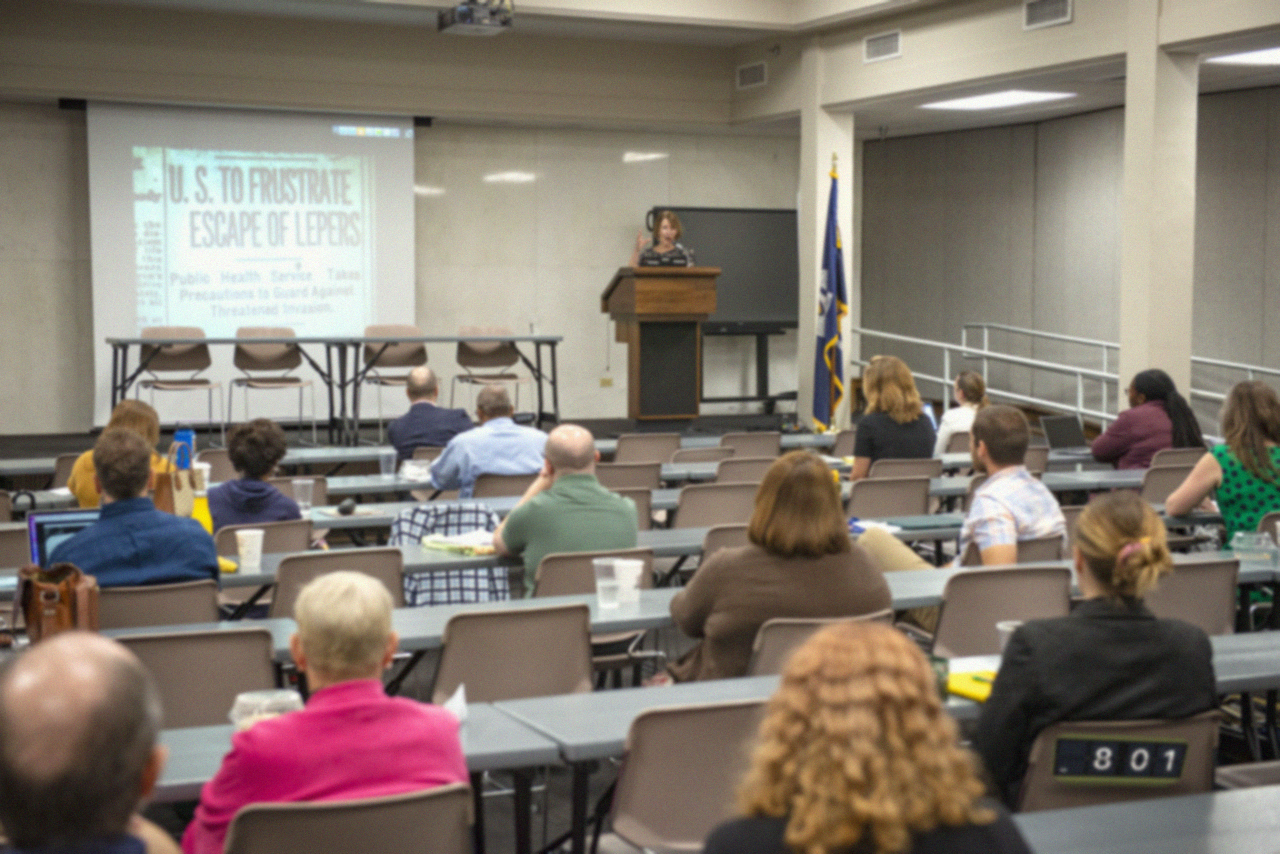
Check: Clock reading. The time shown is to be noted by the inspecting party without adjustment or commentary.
8:01
